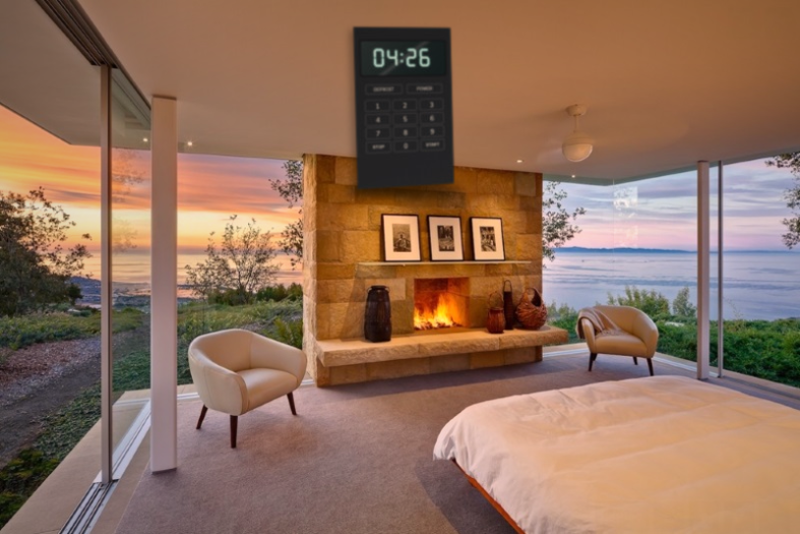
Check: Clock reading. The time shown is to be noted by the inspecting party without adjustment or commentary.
4:26
